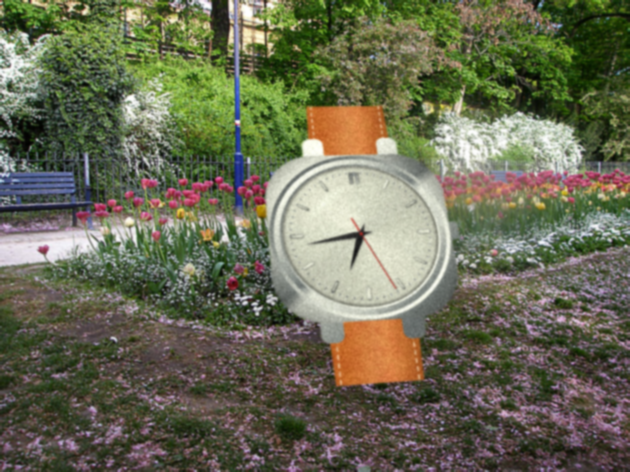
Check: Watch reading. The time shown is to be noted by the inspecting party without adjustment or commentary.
6:43:26
